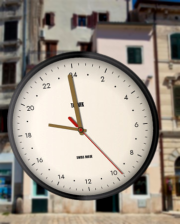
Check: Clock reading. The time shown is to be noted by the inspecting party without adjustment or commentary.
18:59:24
